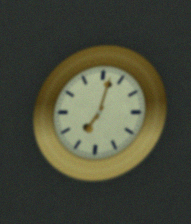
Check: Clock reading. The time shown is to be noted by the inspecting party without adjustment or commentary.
7:02
